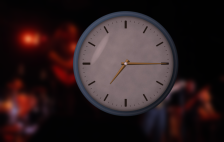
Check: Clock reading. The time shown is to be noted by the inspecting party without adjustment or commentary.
7:15
